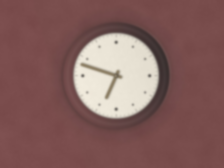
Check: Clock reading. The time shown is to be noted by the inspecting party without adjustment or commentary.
6:48
